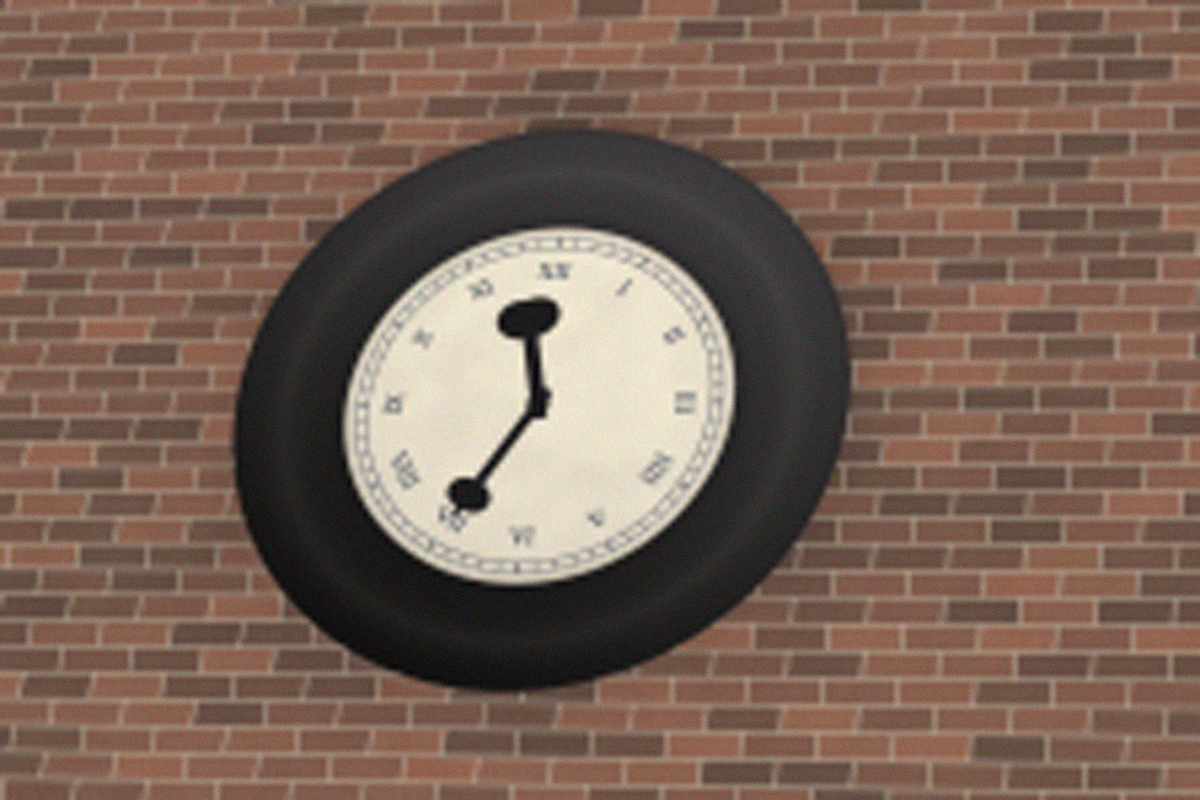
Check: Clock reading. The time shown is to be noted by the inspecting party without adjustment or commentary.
11:35
